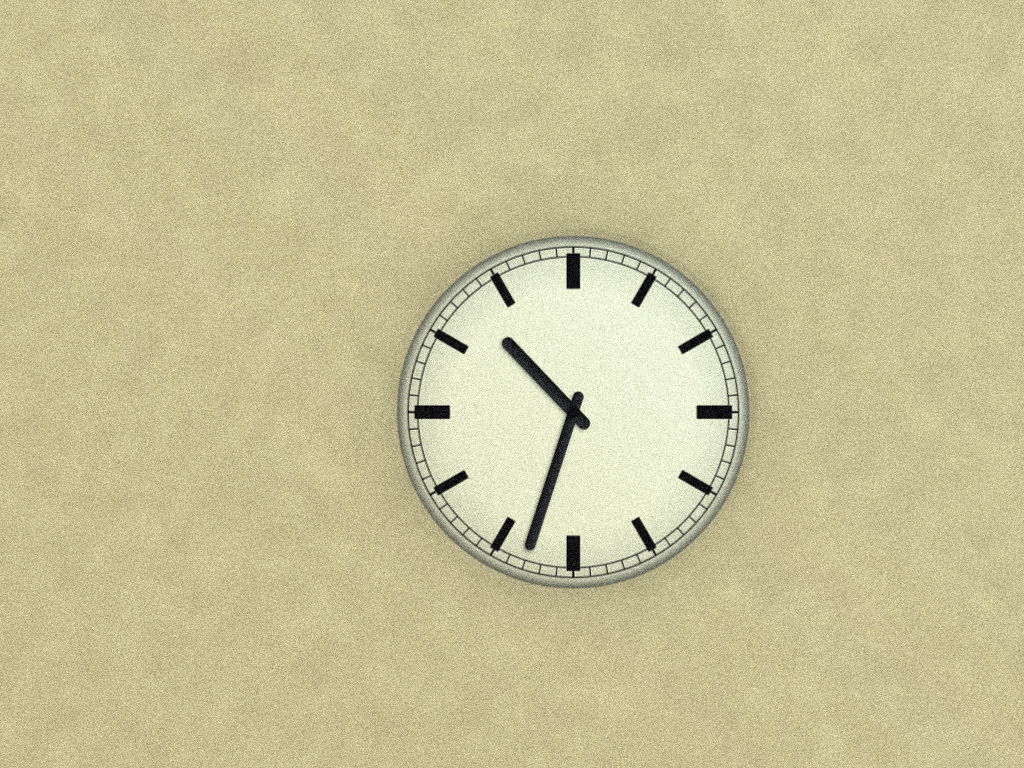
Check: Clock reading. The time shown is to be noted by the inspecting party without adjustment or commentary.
10:33
